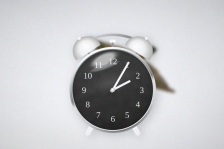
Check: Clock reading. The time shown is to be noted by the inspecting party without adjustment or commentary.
2:05
